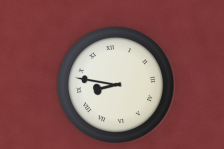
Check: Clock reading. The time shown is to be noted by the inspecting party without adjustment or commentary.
8:48
